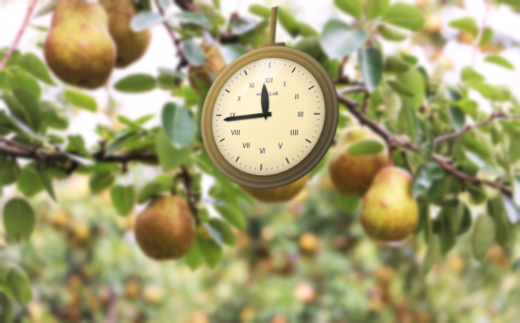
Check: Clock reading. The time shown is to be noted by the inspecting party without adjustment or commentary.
11:44
